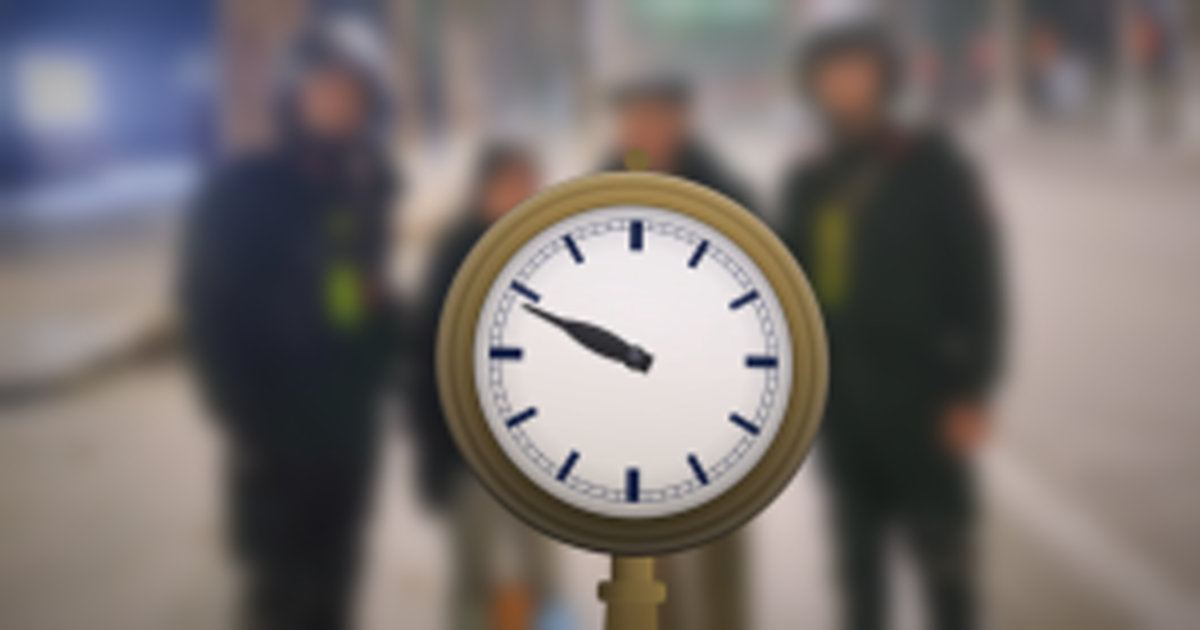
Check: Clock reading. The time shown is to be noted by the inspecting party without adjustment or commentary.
9:49
